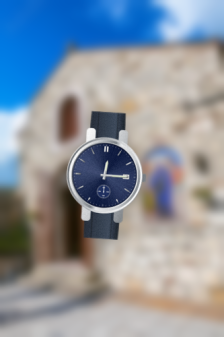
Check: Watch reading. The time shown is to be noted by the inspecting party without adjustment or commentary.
12:15
